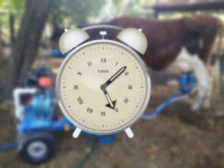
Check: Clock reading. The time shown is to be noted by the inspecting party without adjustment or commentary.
5:08
